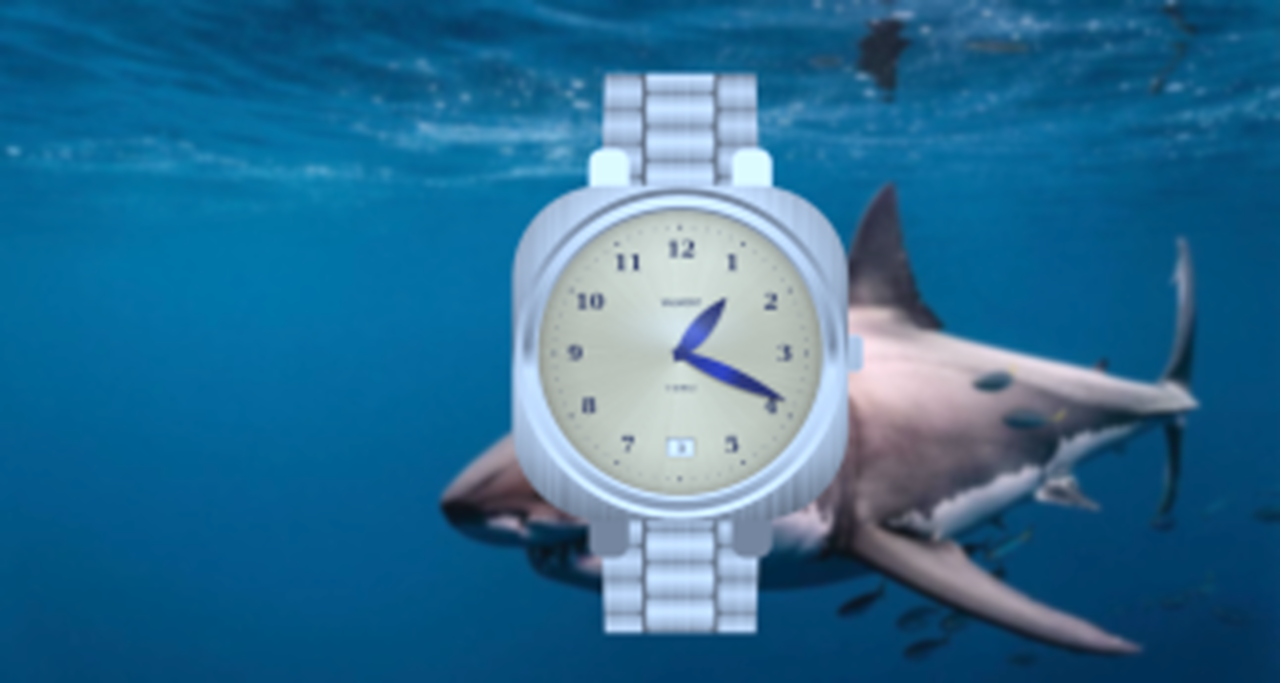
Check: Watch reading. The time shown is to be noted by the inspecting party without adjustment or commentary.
1:19
